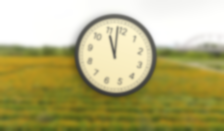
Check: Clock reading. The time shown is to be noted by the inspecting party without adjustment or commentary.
10:58
